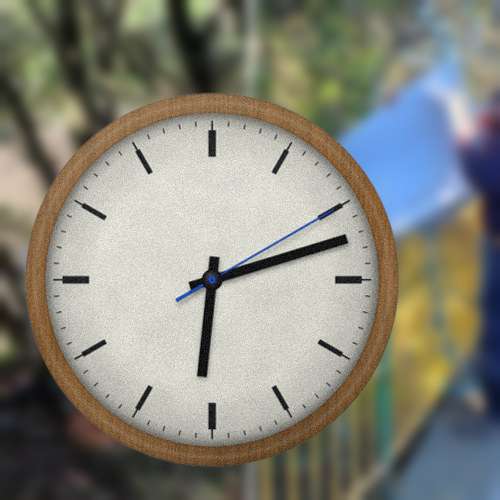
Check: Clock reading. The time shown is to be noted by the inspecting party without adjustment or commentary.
6:12:10
